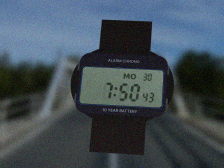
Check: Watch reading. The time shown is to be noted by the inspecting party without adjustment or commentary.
7:50:43
